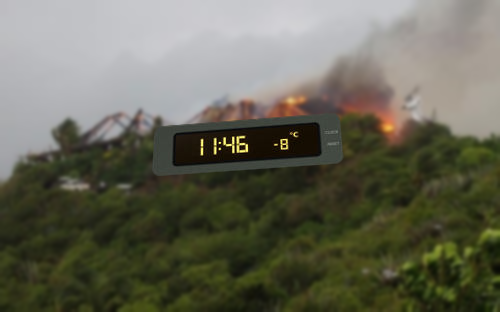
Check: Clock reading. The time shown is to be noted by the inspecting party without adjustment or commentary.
11:46
